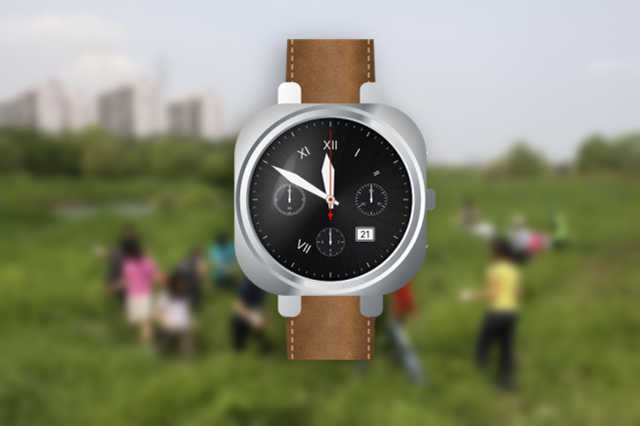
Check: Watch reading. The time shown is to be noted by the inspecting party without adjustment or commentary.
11:50
